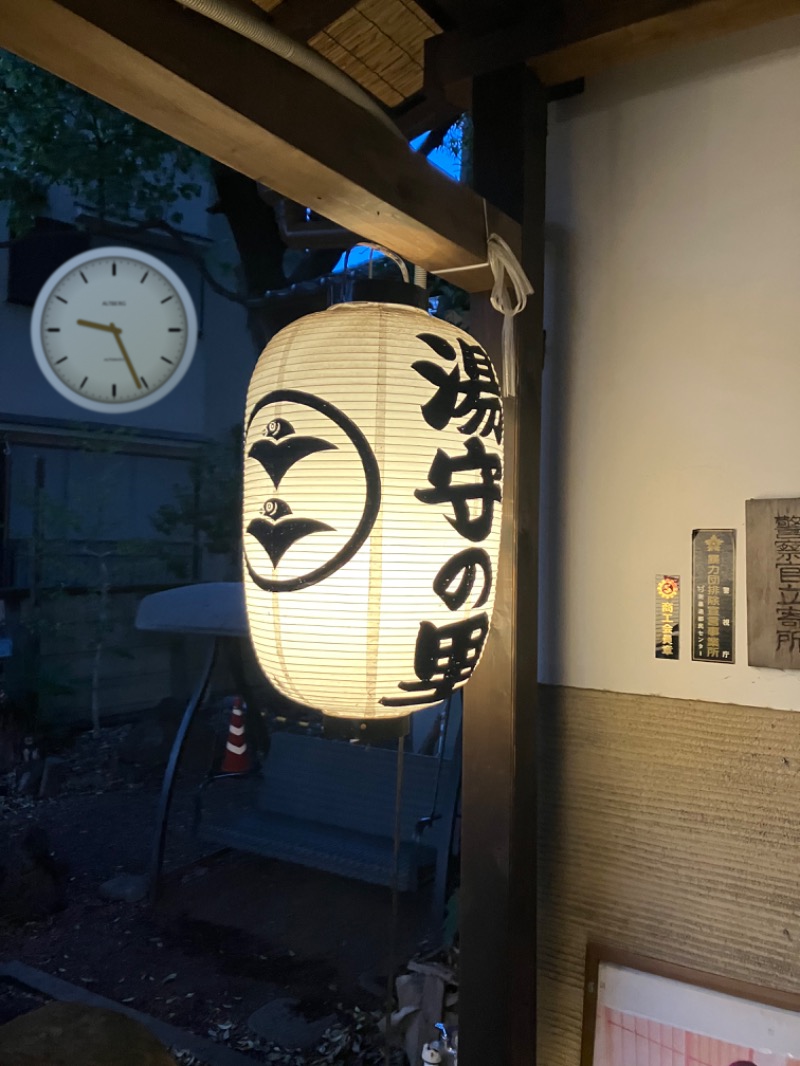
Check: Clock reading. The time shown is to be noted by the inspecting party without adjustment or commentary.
9:26
